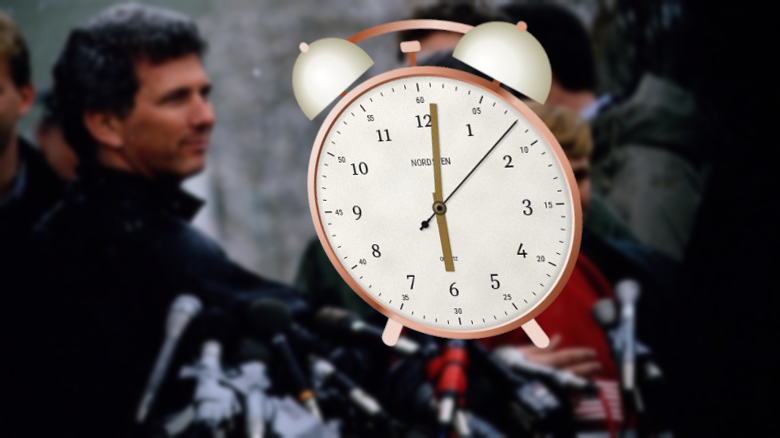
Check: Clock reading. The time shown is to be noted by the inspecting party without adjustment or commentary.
6:01:08
